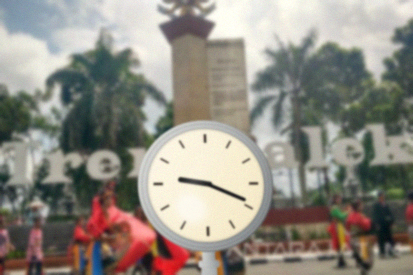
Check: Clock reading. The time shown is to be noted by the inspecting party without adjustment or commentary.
9:19
